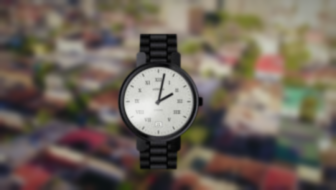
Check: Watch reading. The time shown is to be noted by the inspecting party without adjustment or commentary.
2:02
